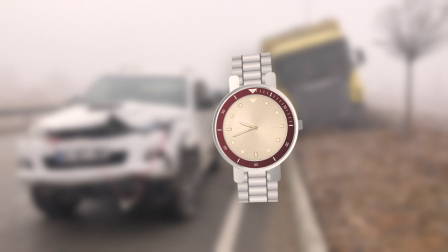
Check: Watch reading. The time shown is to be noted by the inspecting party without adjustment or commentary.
9:42
